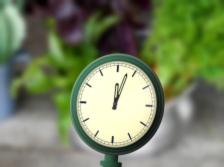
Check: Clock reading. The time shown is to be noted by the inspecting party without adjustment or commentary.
12:03
